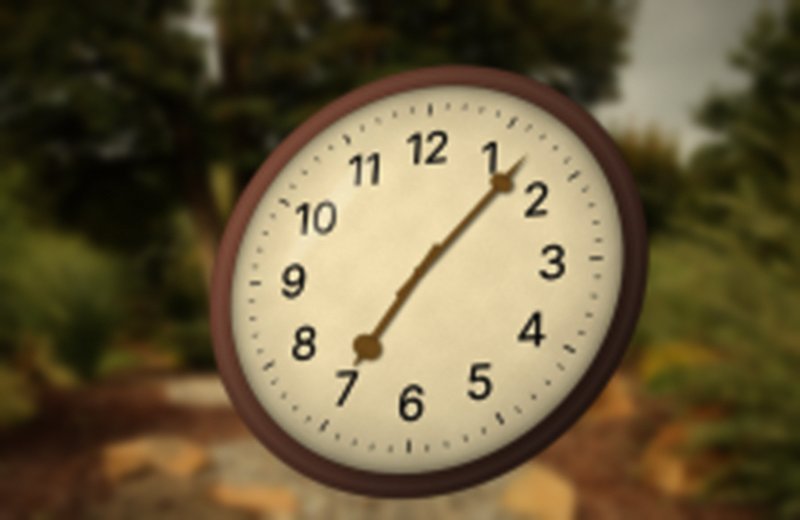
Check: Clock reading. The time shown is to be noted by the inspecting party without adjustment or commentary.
7:07
